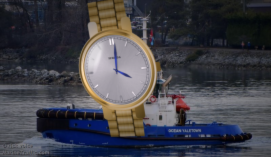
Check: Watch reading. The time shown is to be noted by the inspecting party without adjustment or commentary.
4:01
